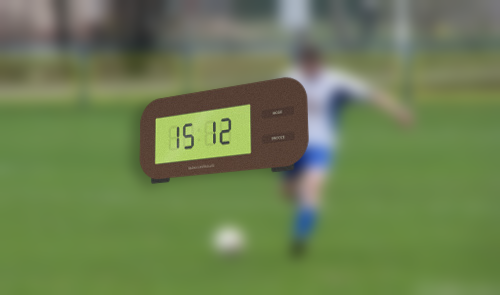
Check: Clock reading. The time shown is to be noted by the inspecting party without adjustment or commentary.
15:12
